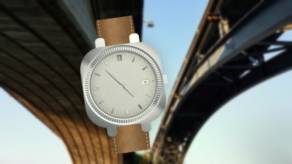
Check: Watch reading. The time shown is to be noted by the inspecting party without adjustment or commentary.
4:53
